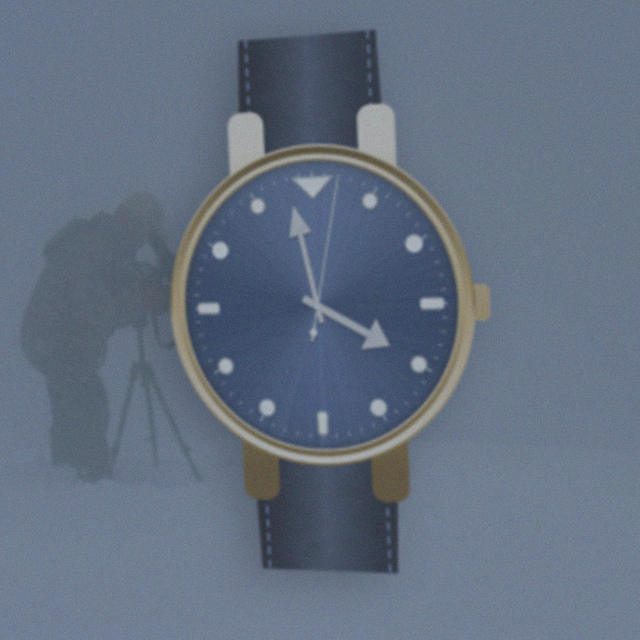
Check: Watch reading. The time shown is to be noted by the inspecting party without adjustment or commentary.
3:58:02
